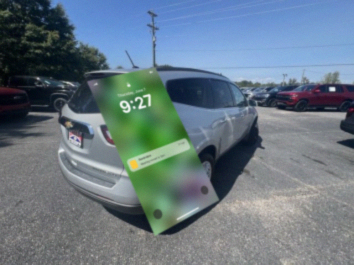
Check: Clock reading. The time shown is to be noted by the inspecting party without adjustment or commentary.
9:27
